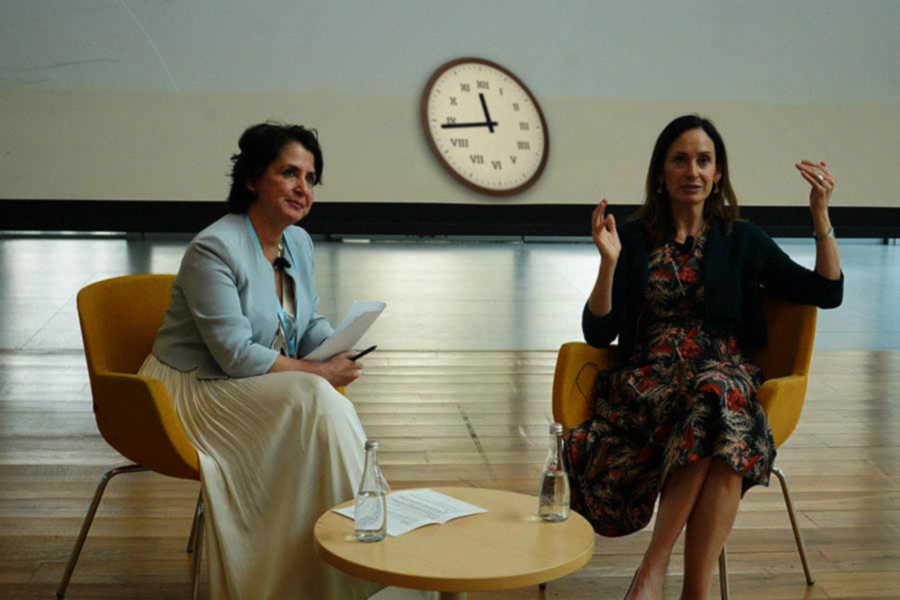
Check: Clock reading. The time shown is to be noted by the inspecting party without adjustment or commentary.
11:44
